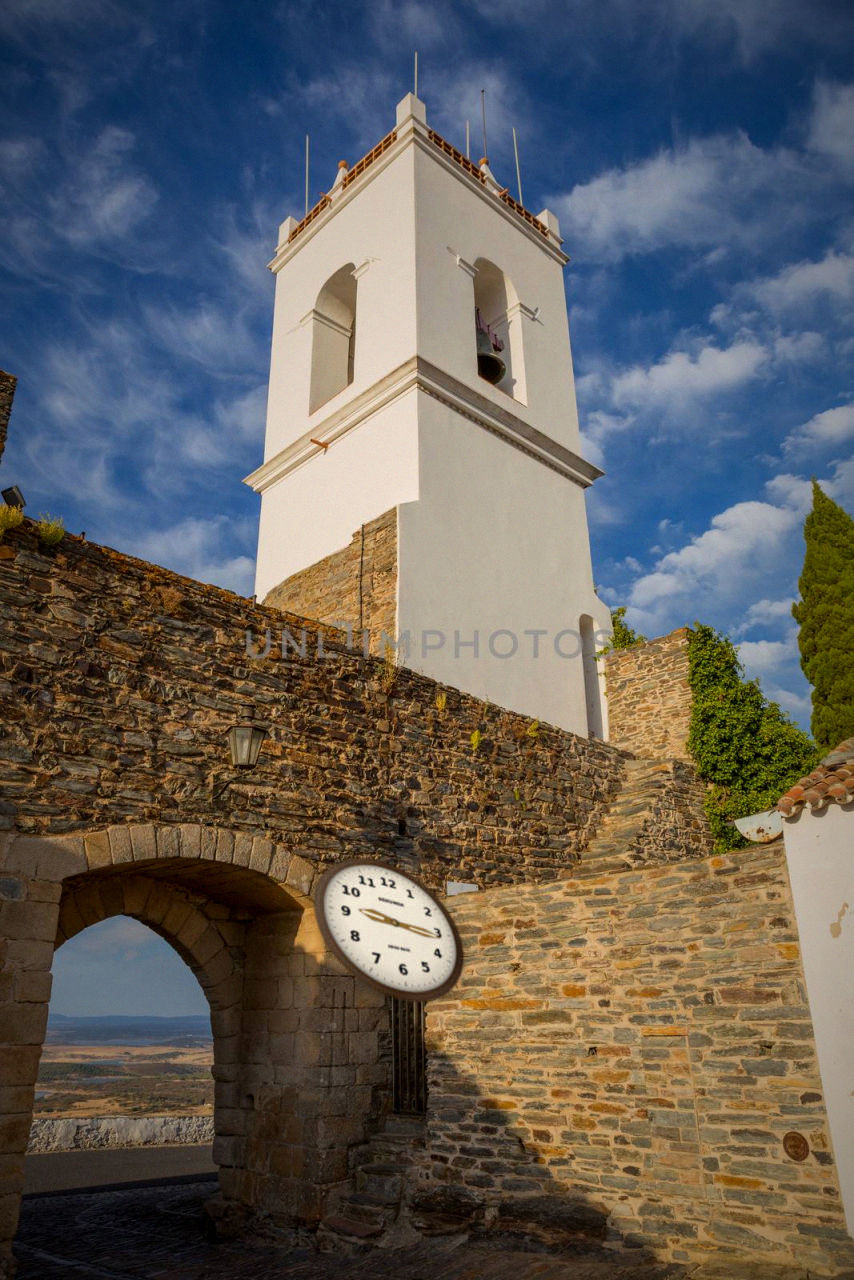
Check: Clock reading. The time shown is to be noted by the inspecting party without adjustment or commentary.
9:16
